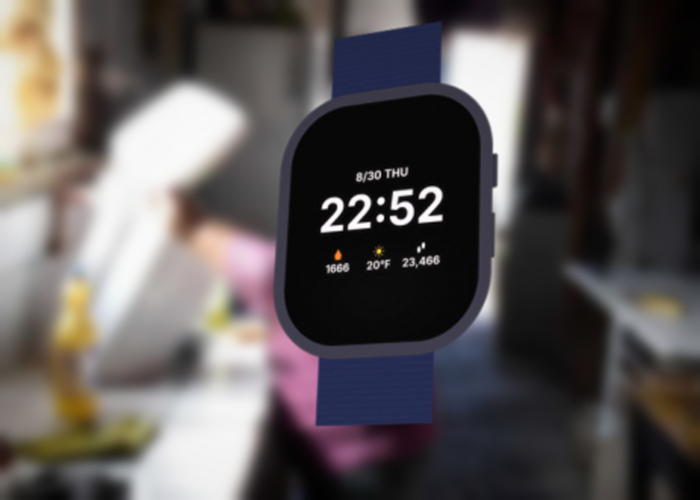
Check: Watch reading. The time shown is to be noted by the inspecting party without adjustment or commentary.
22:52
